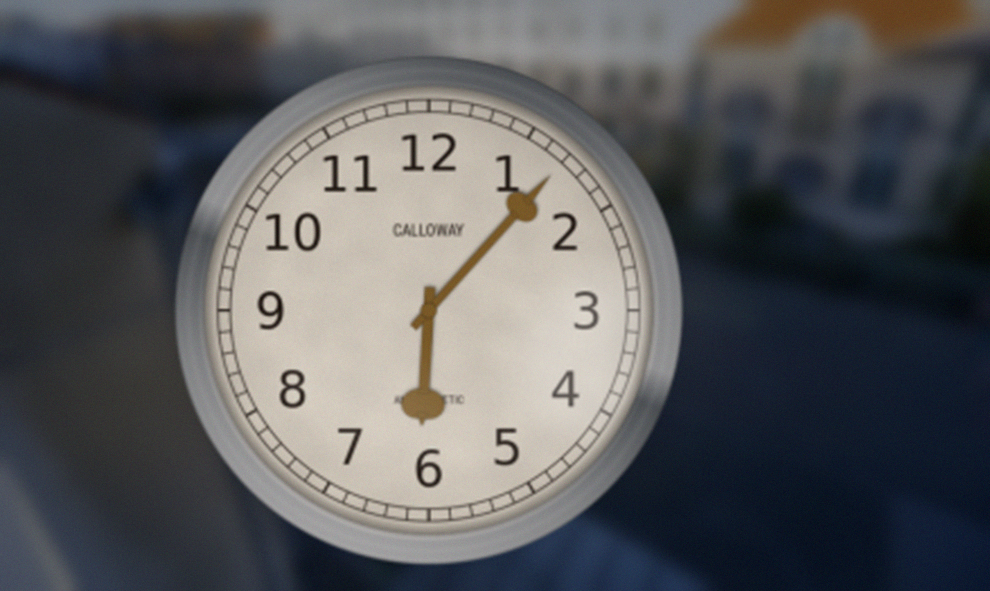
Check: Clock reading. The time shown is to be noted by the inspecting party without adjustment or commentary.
6:07
